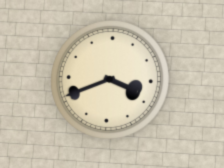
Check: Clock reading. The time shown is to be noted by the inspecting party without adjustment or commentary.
3:41
